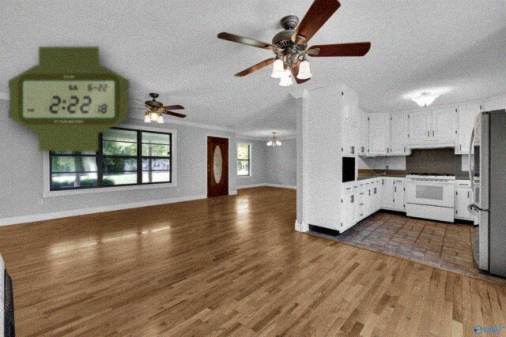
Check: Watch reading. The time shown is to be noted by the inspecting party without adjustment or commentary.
2:22
